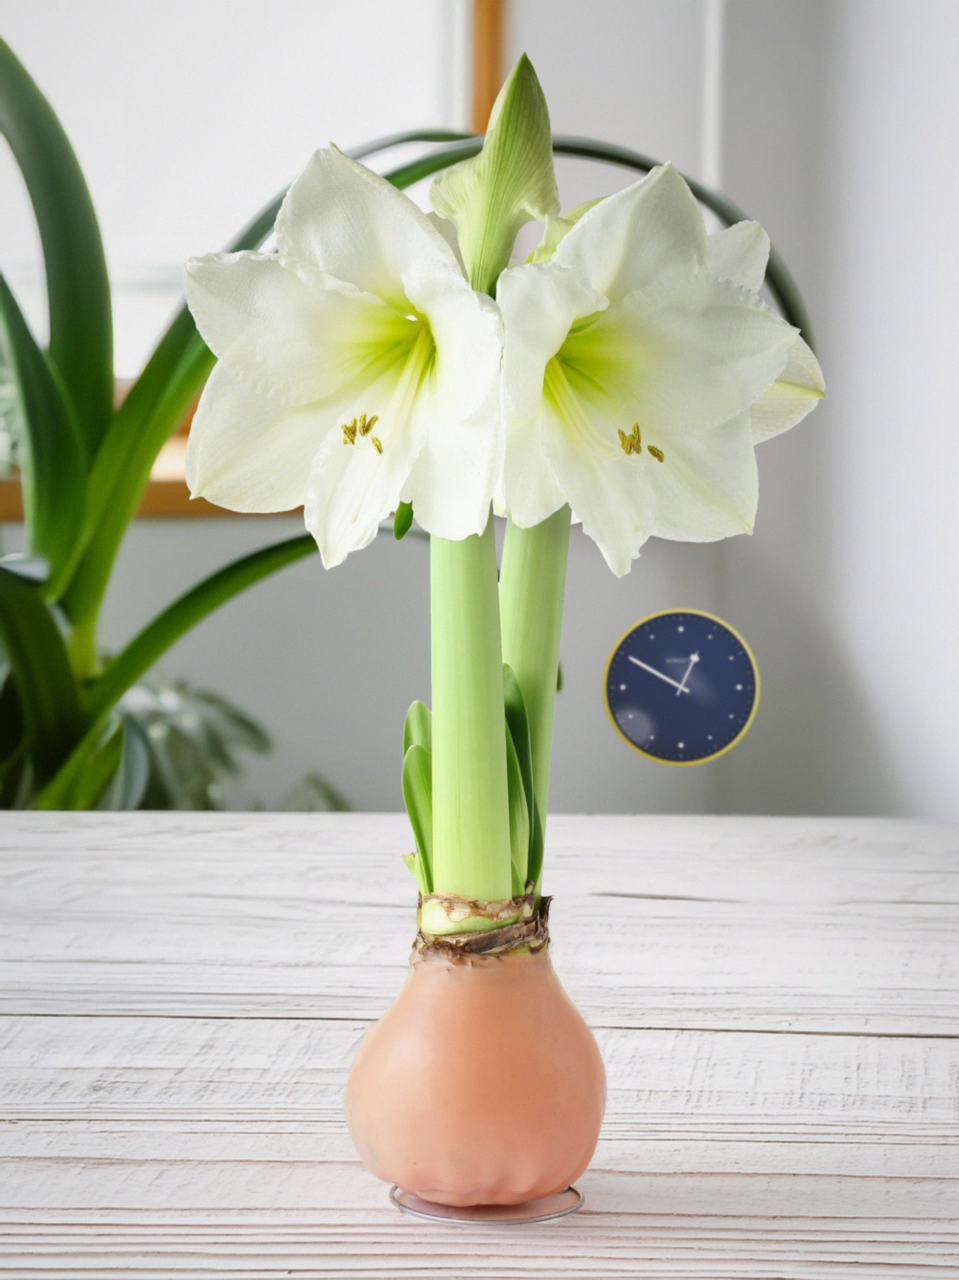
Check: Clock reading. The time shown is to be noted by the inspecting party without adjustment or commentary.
12:50
